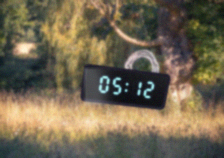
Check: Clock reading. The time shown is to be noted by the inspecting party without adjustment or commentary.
5:12
